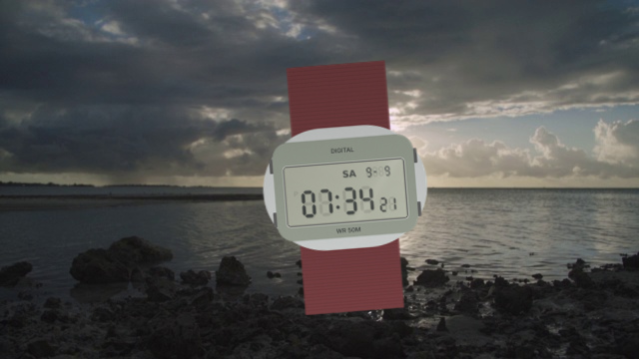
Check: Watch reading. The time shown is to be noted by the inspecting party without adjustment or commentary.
7:34:21
